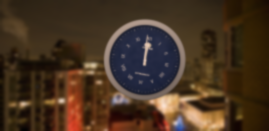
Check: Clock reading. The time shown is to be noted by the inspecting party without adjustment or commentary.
11:59
